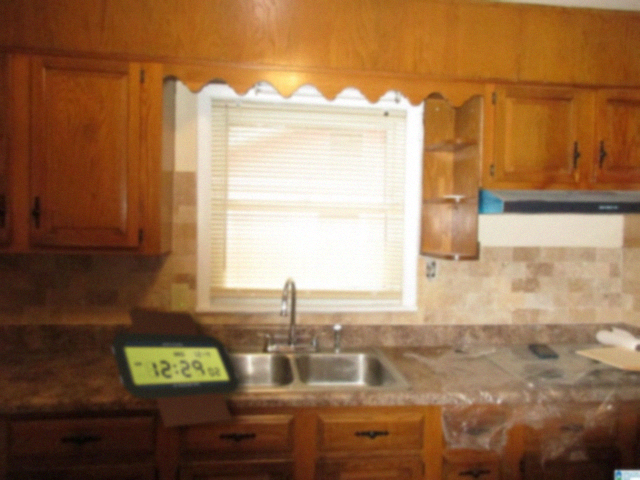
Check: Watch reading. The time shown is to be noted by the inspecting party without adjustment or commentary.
12:29
